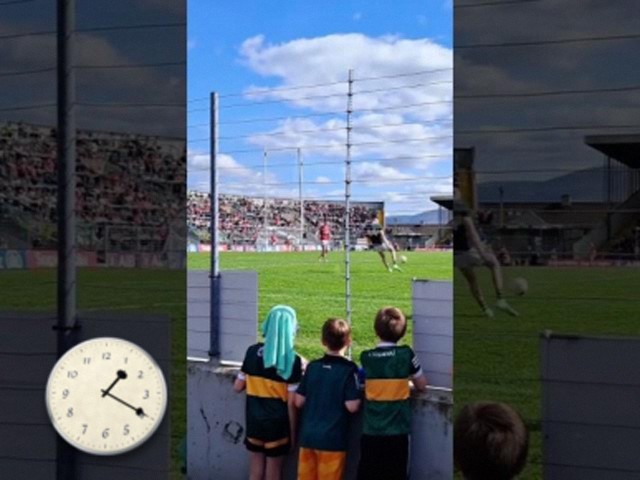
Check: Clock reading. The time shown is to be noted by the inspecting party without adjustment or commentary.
1:20
